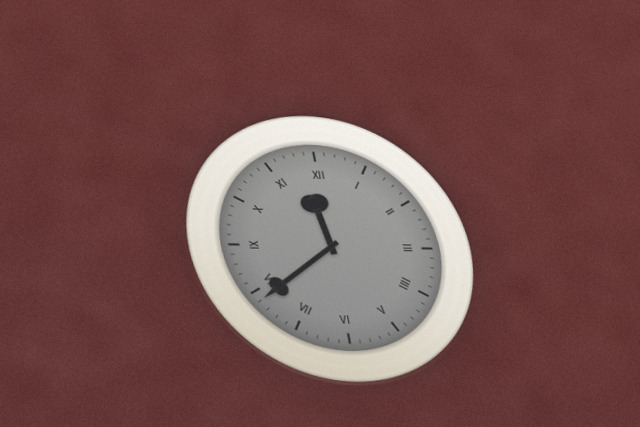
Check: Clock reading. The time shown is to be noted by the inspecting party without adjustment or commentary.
11:39
